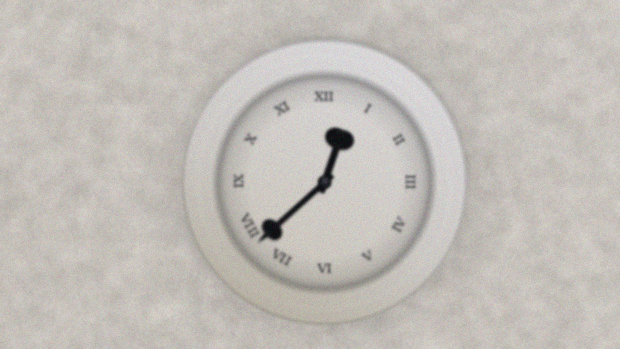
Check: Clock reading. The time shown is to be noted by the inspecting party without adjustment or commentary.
12:38
